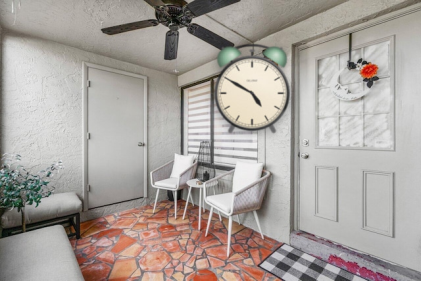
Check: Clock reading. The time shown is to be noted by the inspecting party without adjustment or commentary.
4:50
